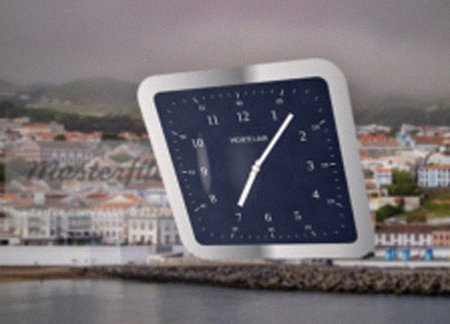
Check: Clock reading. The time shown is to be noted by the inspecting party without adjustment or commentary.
7:07
